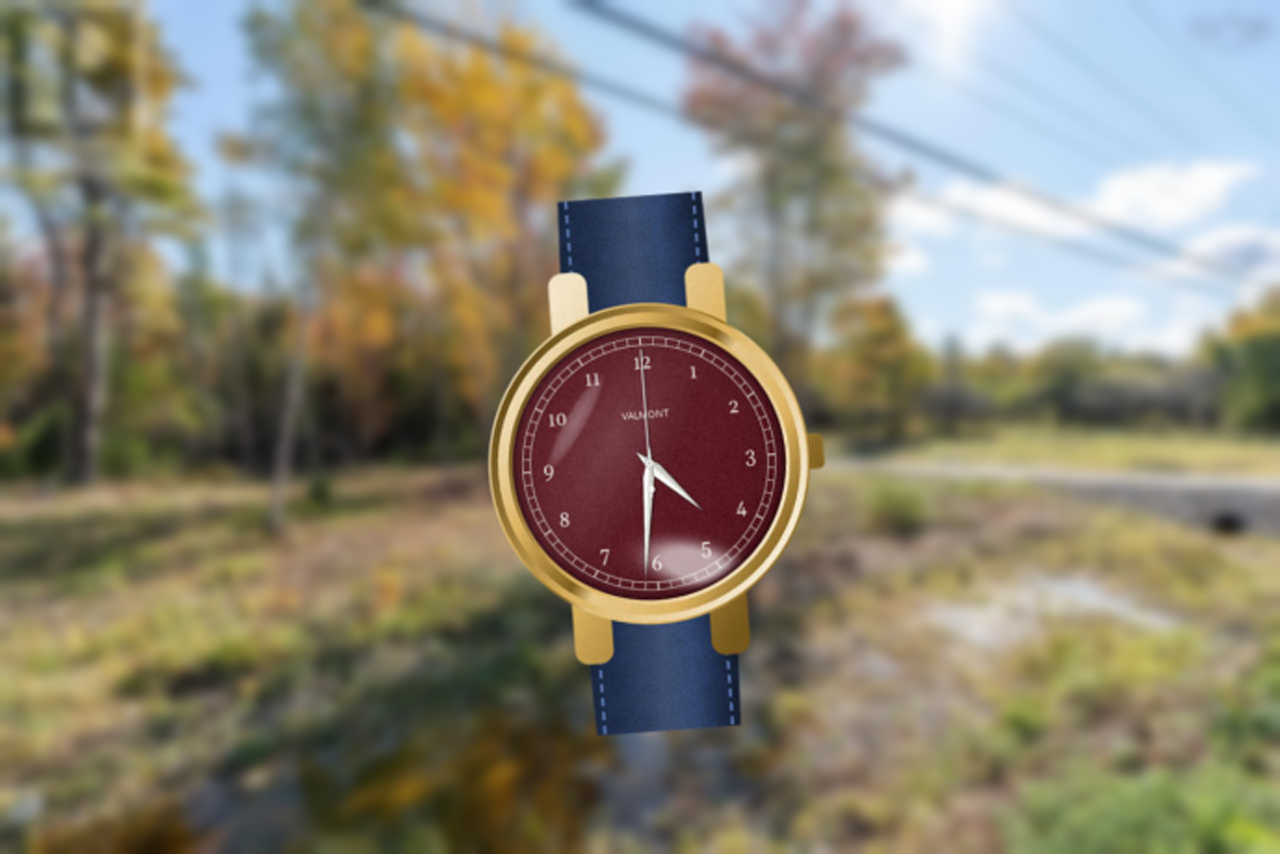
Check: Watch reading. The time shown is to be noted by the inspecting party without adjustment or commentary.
4:31:00
